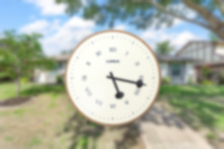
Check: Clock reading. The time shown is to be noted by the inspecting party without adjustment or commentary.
5:17
